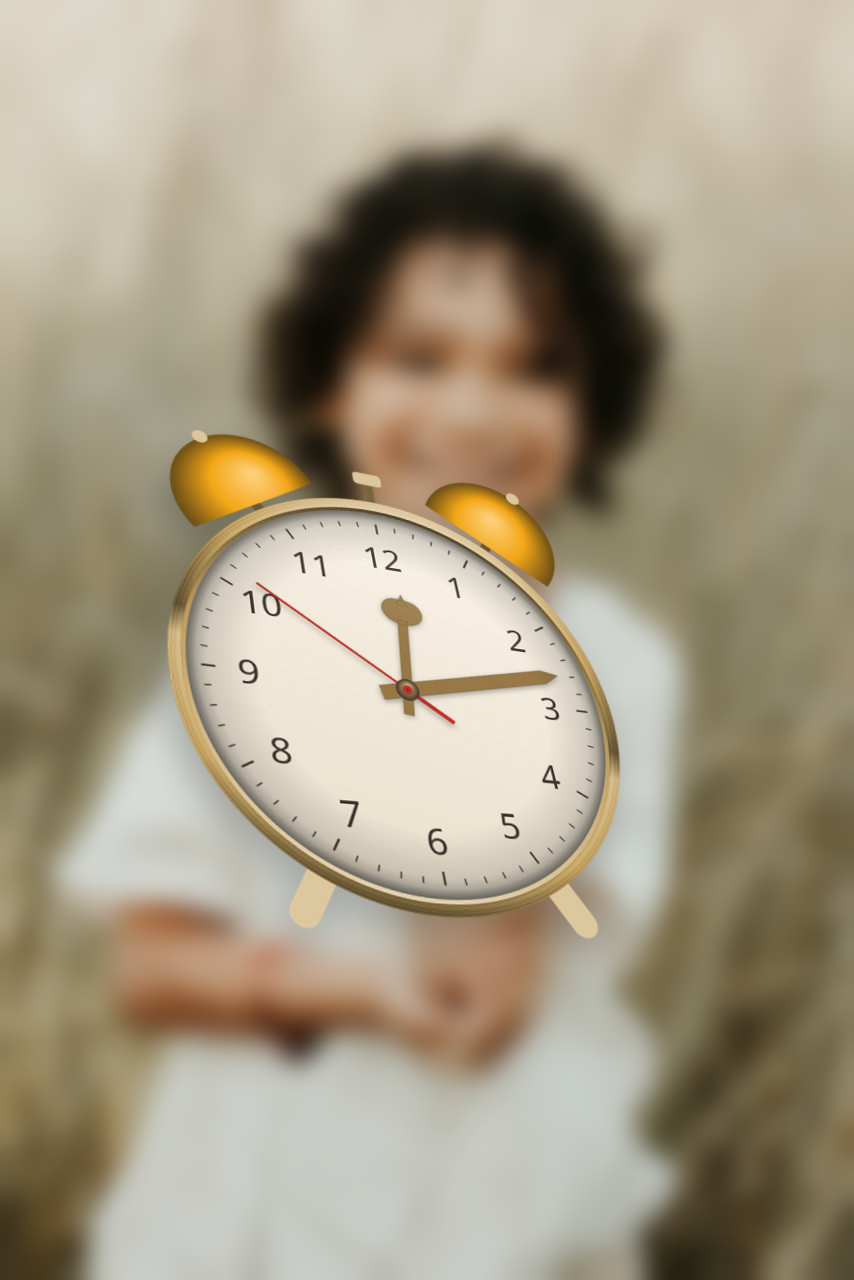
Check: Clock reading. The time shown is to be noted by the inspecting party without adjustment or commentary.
12:12:51
